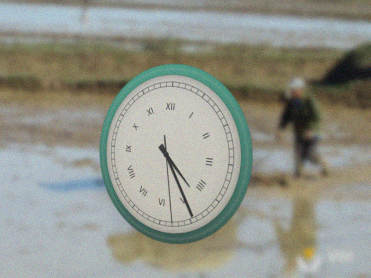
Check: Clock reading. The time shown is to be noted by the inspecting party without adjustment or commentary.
4:24:28
